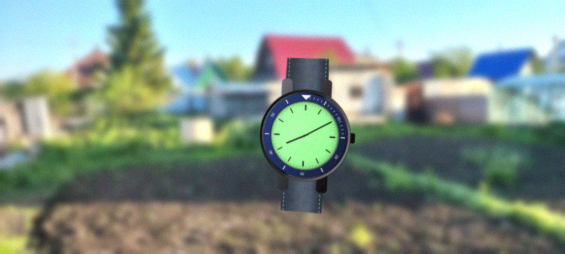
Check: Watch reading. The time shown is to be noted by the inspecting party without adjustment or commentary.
8:10
